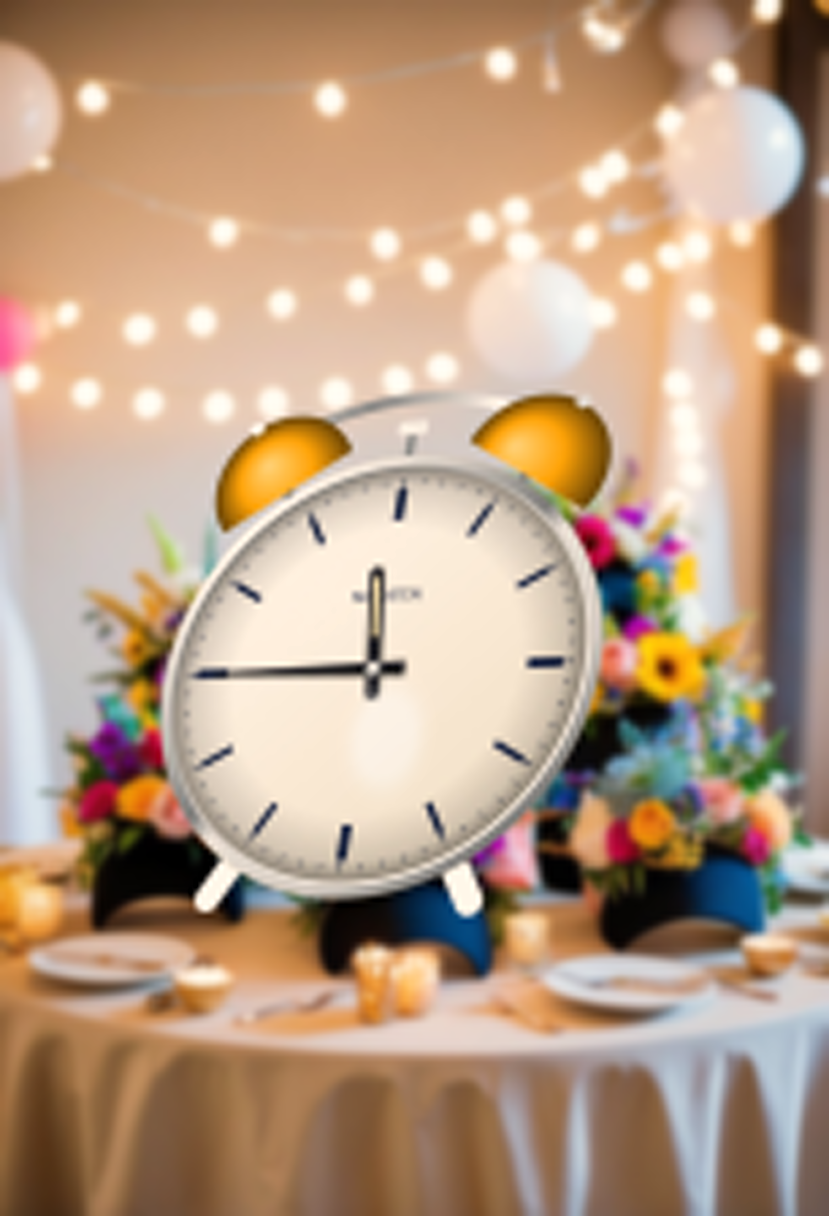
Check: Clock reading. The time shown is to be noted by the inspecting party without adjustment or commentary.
11:45
